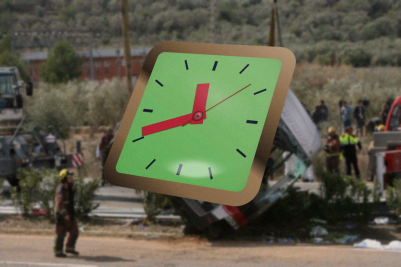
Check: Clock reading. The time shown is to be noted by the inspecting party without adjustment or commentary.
11:41:08
